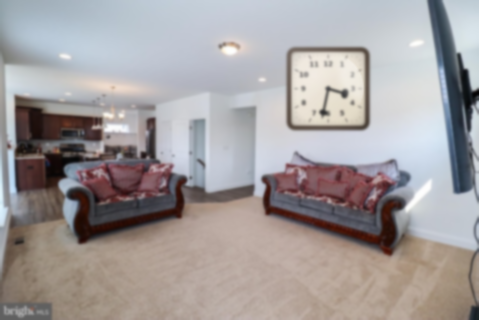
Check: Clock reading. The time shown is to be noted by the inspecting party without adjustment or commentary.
3:32
